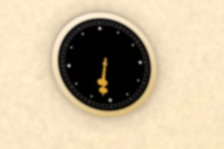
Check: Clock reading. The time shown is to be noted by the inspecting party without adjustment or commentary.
6:32
